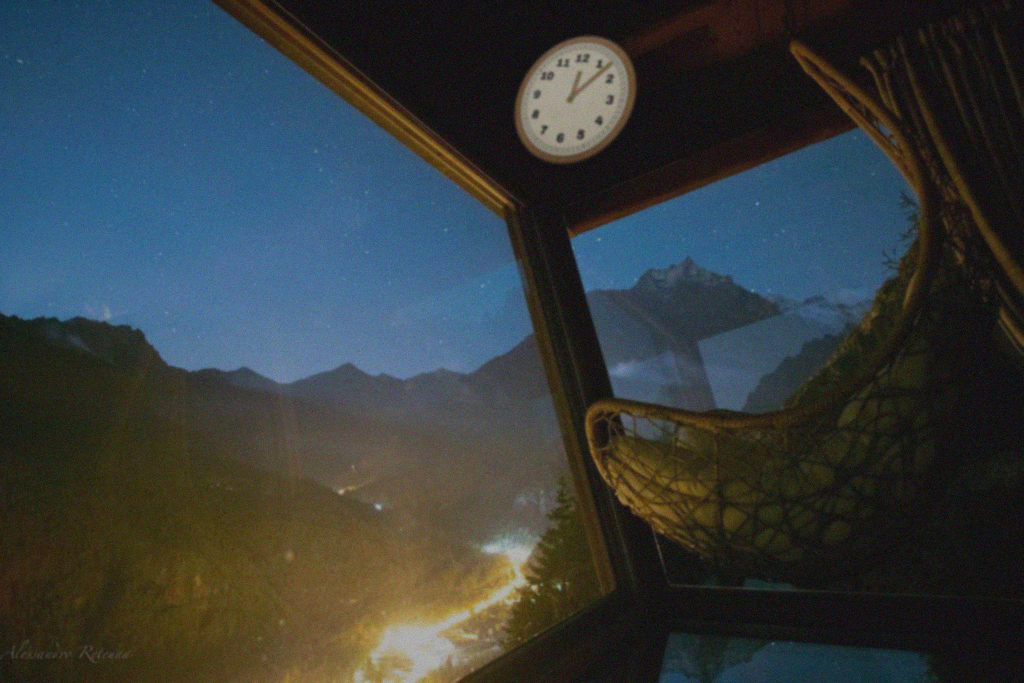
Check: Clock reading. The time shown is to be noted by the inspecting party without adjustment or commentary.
12:07
